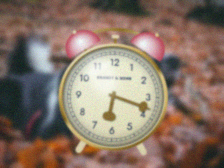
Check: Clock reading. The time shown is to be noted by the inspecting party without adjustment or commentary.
6:18
